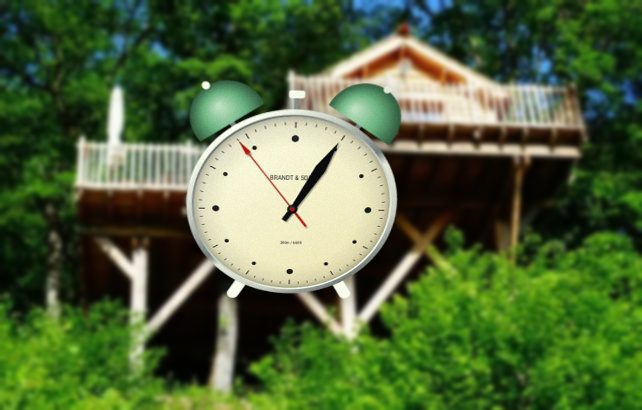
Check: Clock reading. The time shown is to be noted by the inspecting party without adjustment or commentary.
1:04:54
